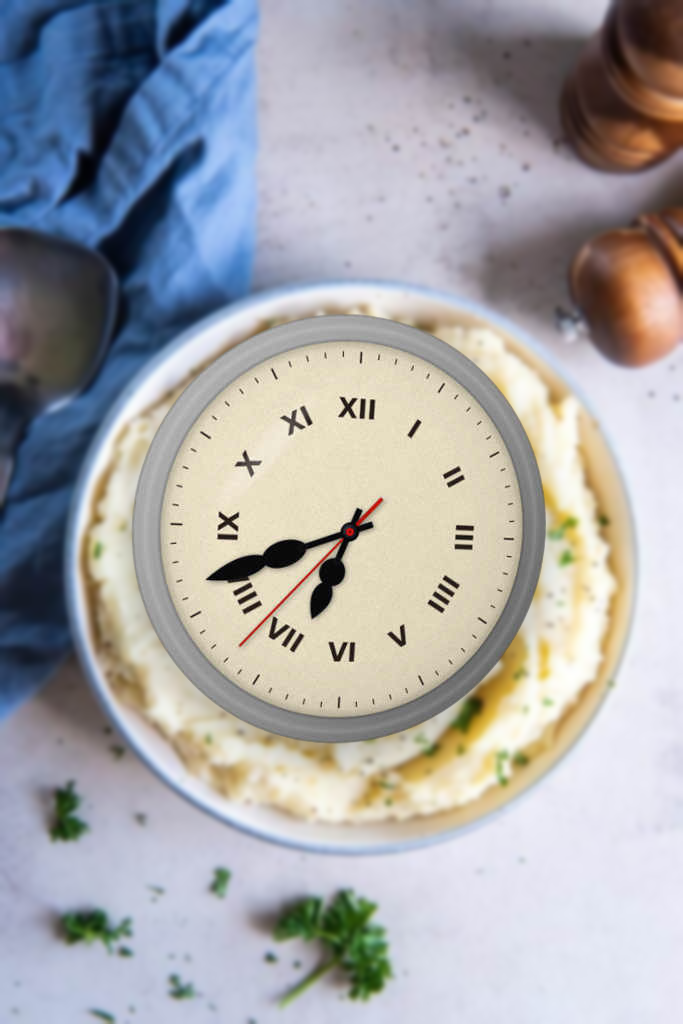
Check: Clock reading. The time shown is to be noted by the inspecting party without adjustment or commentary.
6:41:37
